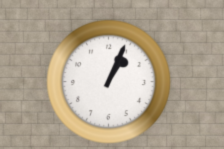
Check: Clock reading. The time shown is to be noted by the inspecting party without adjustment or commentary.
1:04
